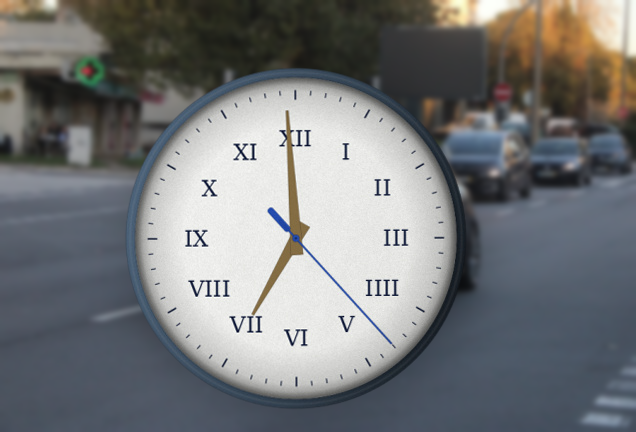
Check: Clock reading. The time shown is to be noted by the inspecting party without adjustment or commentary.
6:59:23
